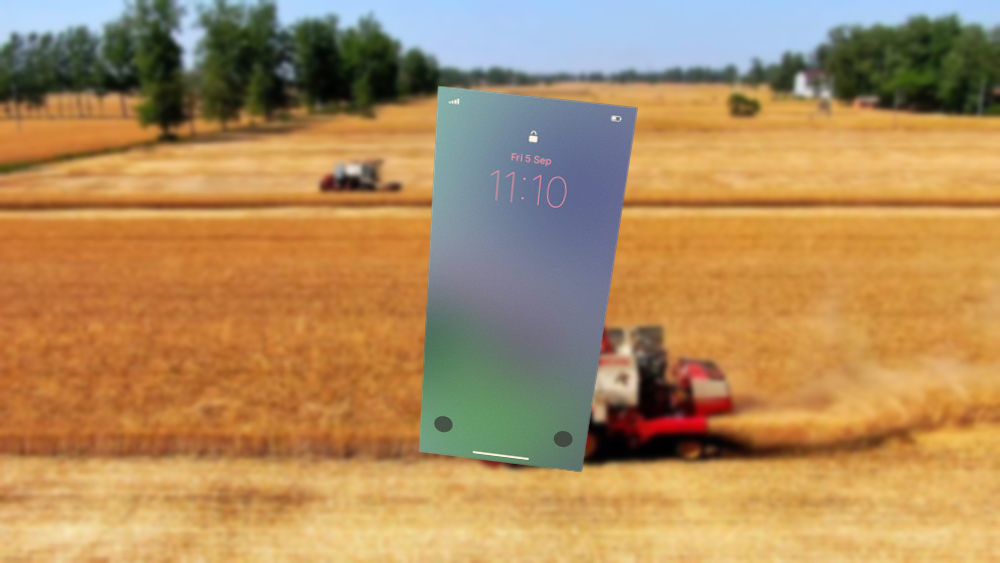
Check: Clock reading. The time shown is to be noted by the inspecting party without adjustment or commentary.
11:10
